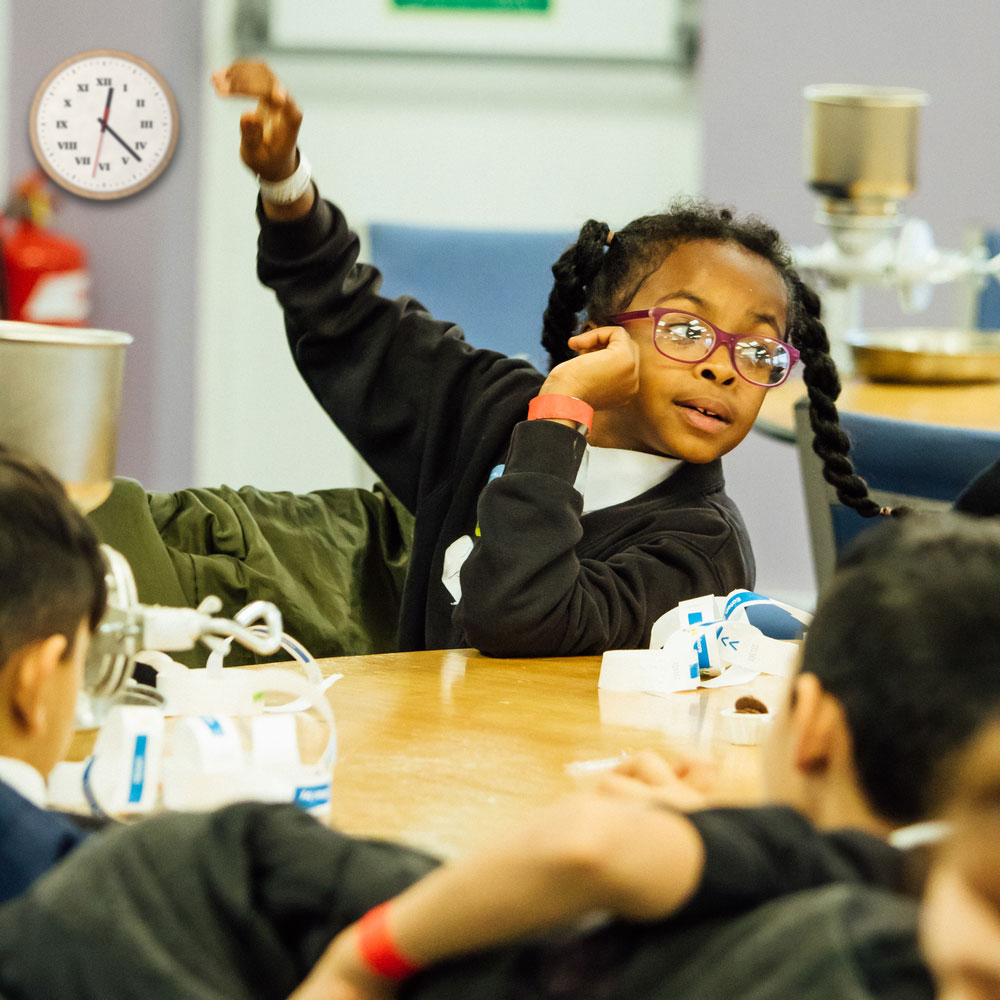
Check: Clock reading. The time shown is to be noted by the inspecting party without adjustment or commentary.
12:22:32
